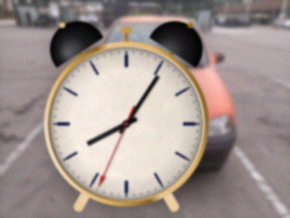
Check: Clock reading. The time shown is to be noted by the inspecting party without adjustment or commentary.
8:05:34
